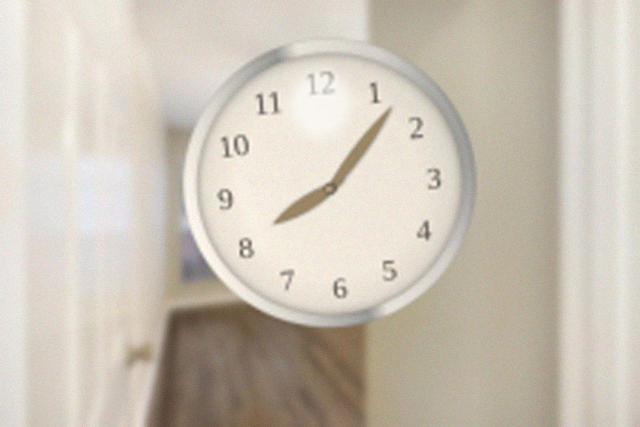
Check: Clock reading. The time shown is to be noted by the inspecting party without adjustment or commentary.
8:07
